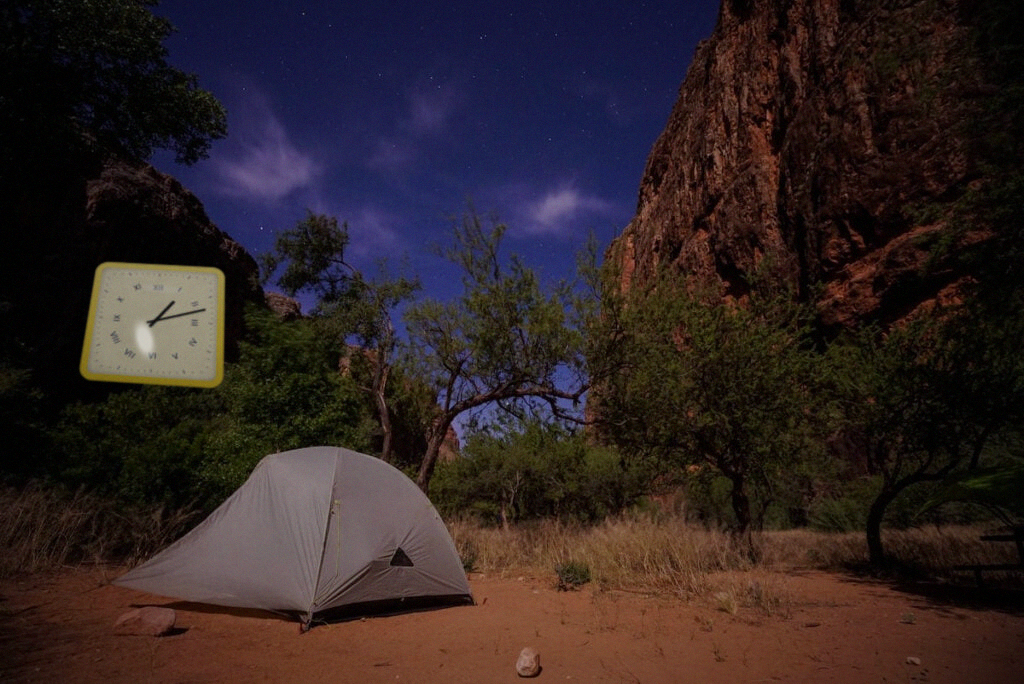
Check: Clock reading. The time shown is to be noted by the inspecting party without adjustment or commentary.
1:12
